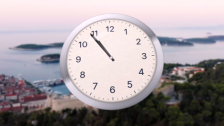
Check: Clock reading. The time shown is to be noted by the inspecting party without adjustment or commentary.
10:54
